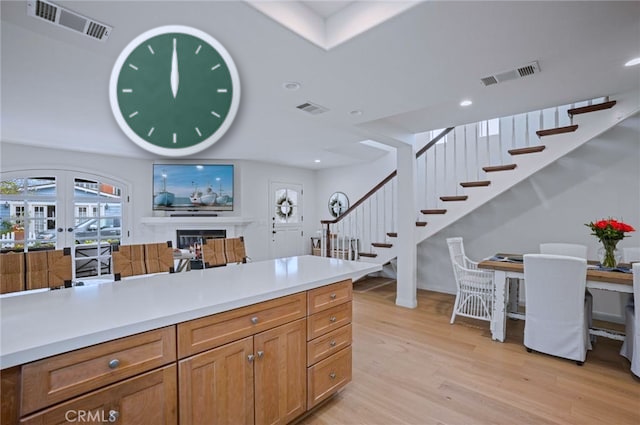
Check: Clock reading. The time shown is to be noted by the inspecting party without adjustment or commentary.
12:00
